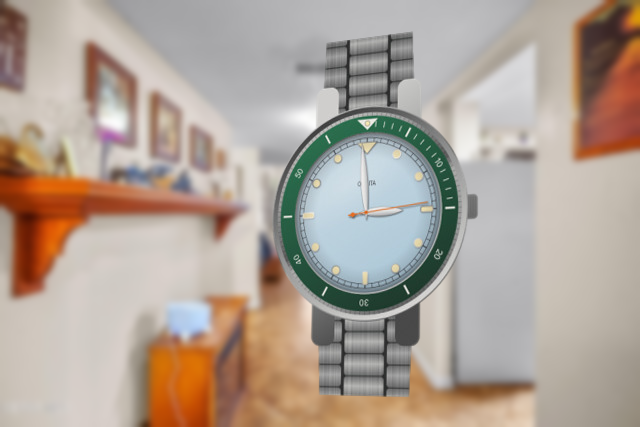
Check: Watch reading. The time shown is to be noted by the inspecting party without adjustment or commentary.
2:59:14
